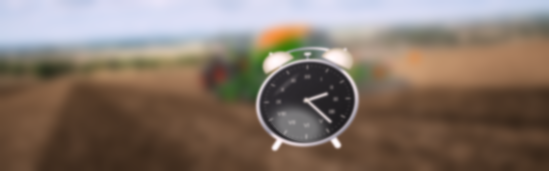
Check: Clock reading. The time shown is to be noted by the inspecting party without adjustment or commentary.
2:23
